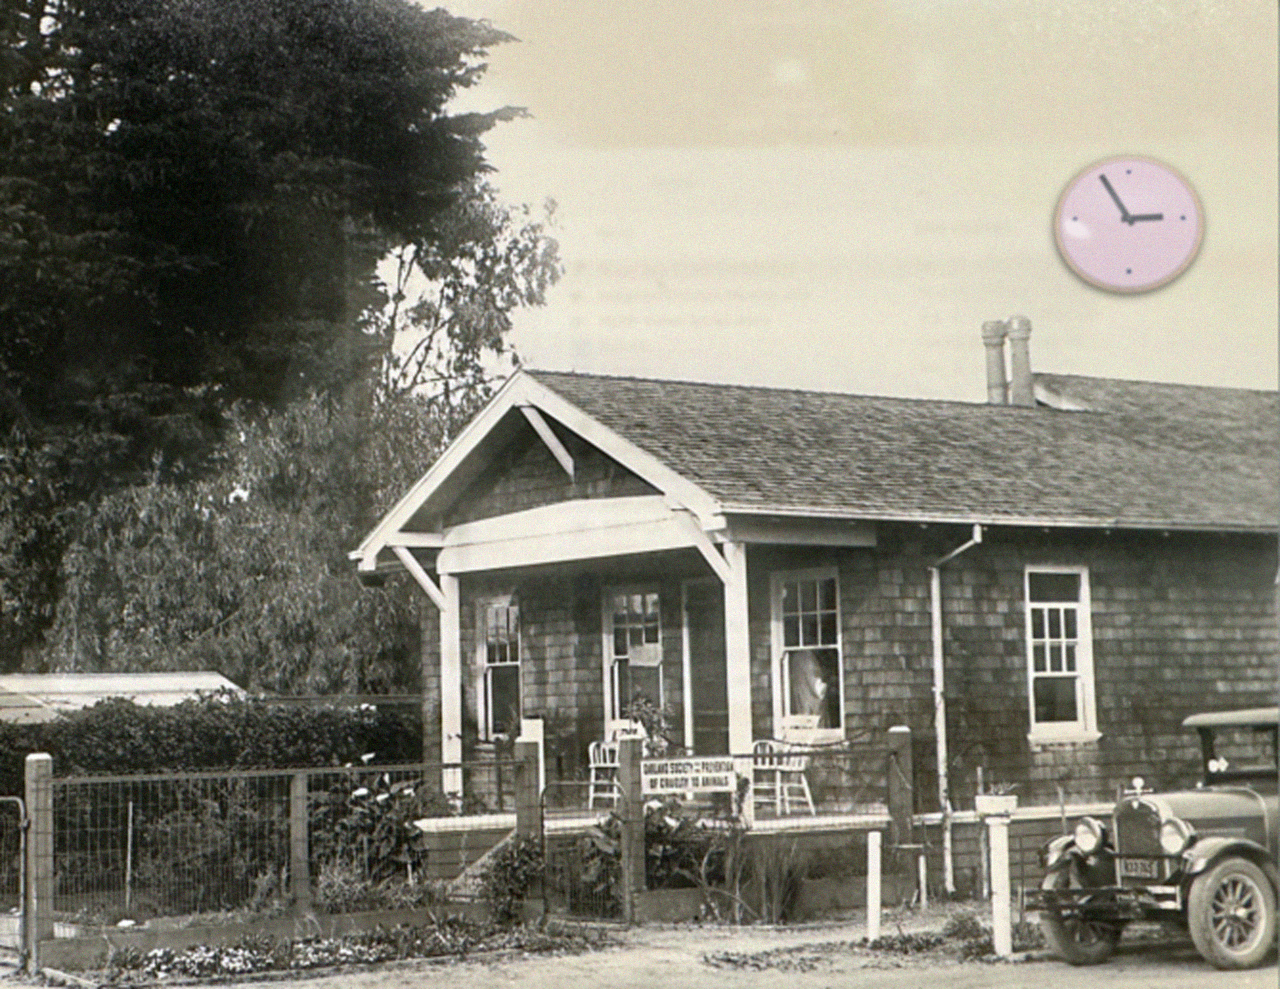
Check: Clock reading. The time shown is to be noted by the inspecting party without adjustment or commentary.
2:55
